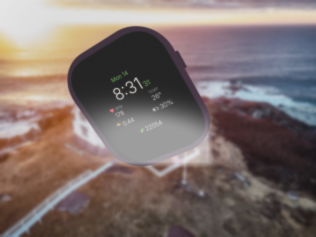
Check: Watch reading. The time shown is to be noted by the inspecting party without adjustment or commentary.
8:31
